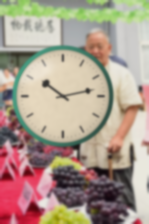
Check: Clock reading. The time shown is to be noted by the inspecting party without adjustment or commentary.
10:13
